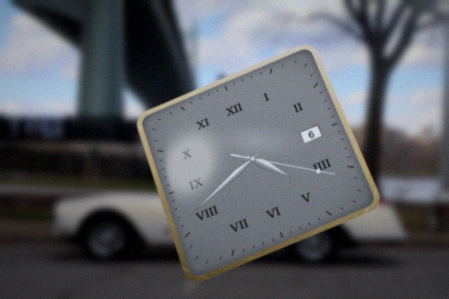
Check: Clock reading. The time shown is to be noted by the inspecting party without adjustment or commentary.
4:41:21
